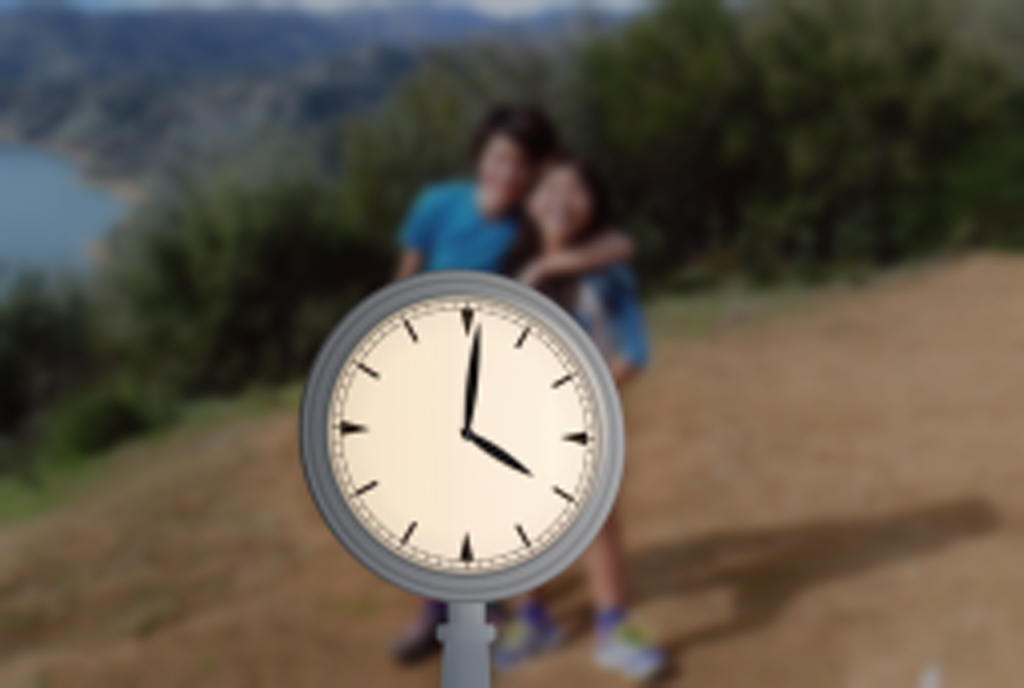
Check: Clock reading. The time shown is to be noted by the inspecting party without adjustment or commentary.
4:01
